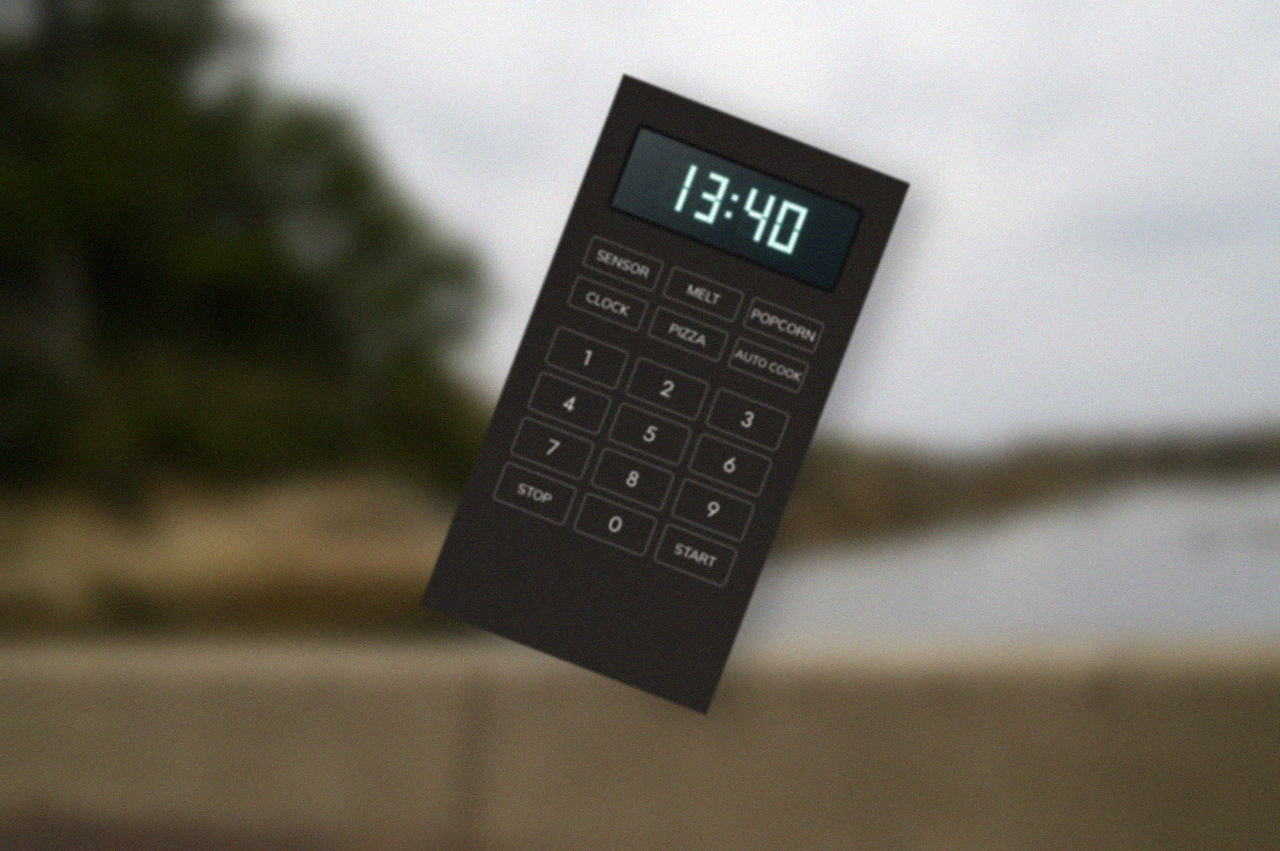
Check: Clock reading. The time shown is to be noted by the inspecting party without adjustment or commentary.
13:40
